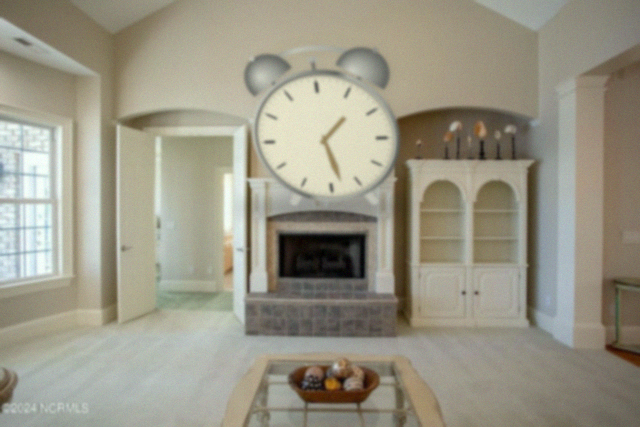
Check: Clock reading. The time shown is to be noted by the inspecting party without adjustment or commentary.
1:28
